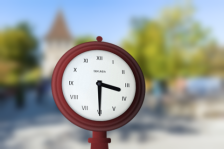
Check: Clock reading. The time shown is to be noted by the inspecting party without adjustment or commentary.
3:30
